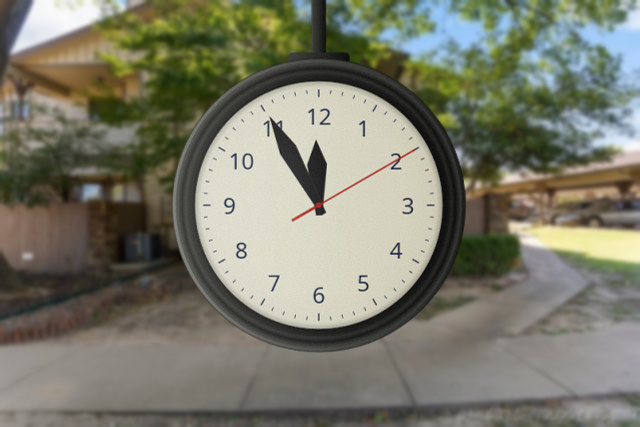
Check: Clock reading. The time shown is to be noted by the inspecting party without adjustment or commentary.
11:55:10
